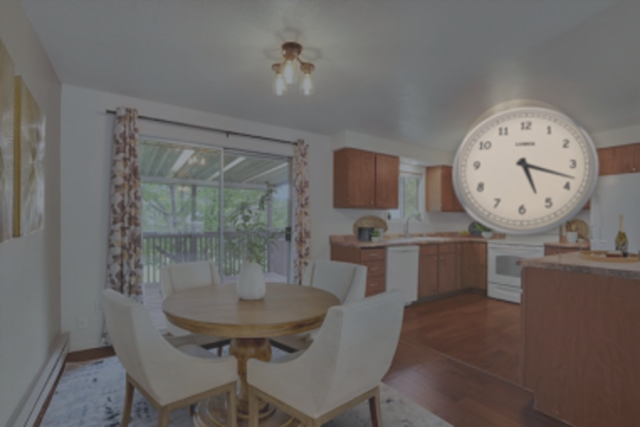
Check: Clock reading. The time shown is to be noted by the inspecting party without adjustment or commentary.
5:18
